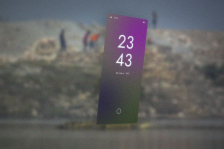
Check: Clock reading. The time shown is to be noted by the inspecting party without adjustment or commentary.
23:43
